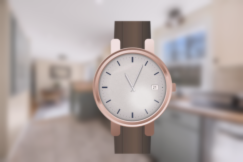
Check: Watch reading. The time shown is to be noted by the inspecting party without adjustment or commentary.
11:04
